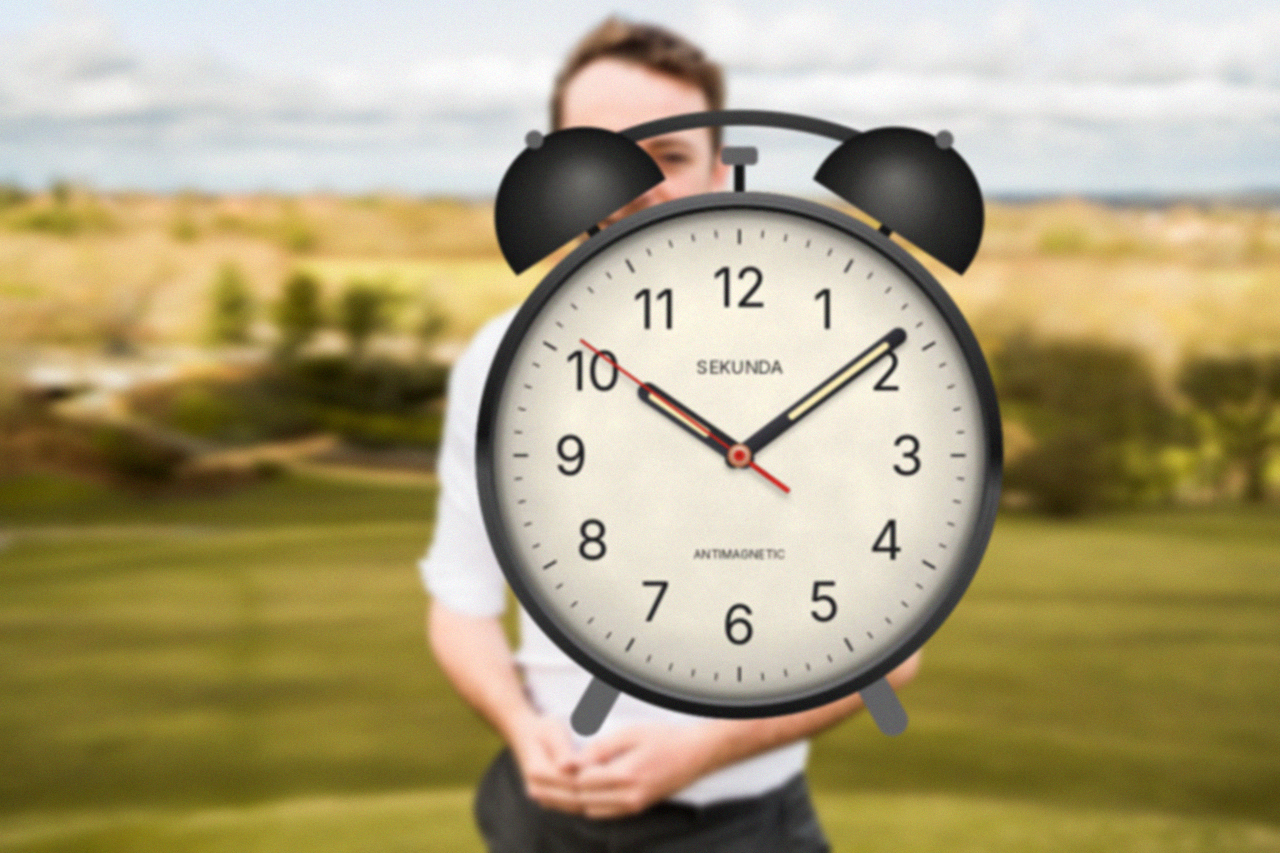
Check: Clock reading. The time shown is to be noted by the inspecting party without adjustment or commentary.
10:08:51
